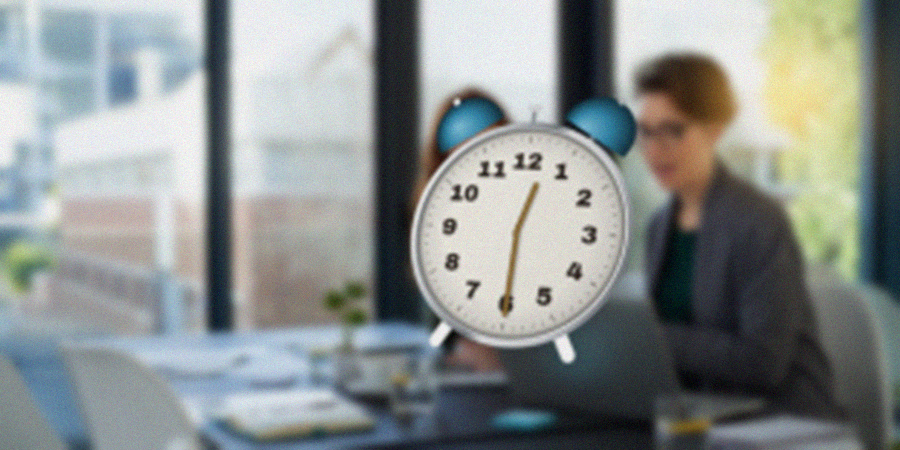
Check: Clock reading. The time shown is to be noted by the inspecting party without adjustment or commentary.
12:30
